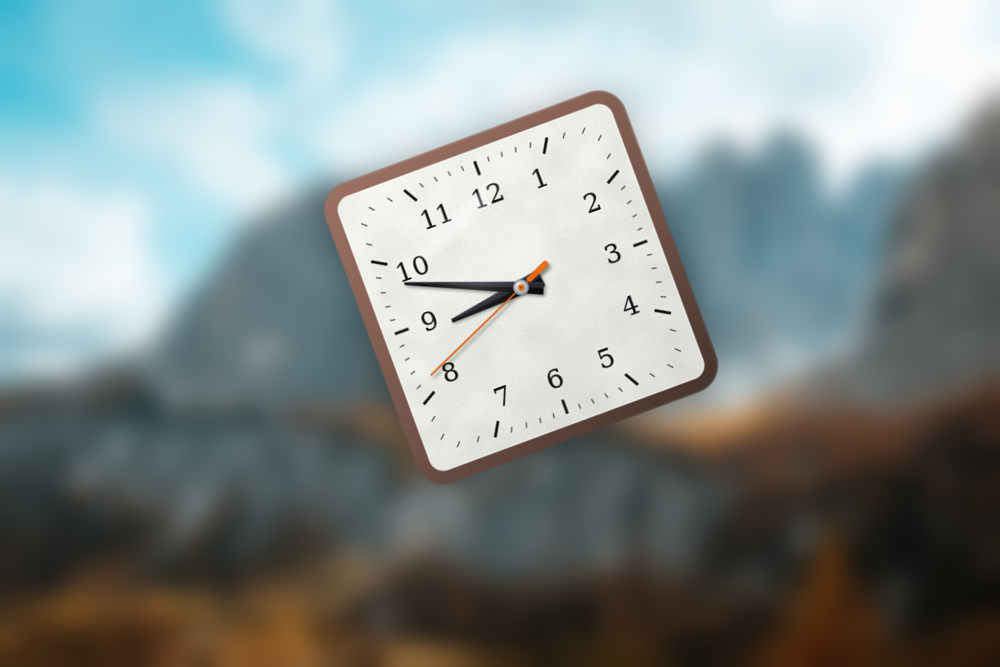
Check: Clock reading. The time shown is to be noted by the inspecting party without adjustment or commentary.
8:48:41
